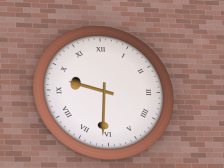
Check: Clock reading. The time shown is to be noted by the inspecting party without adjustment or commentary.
9:31
